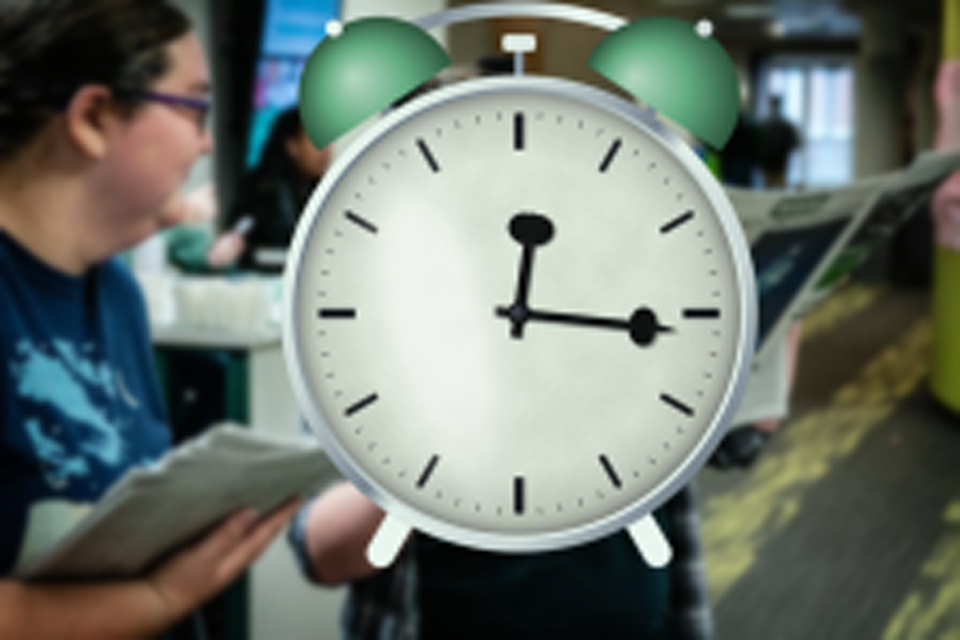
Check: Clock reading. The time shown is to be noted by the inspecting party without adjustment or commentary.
12:16
